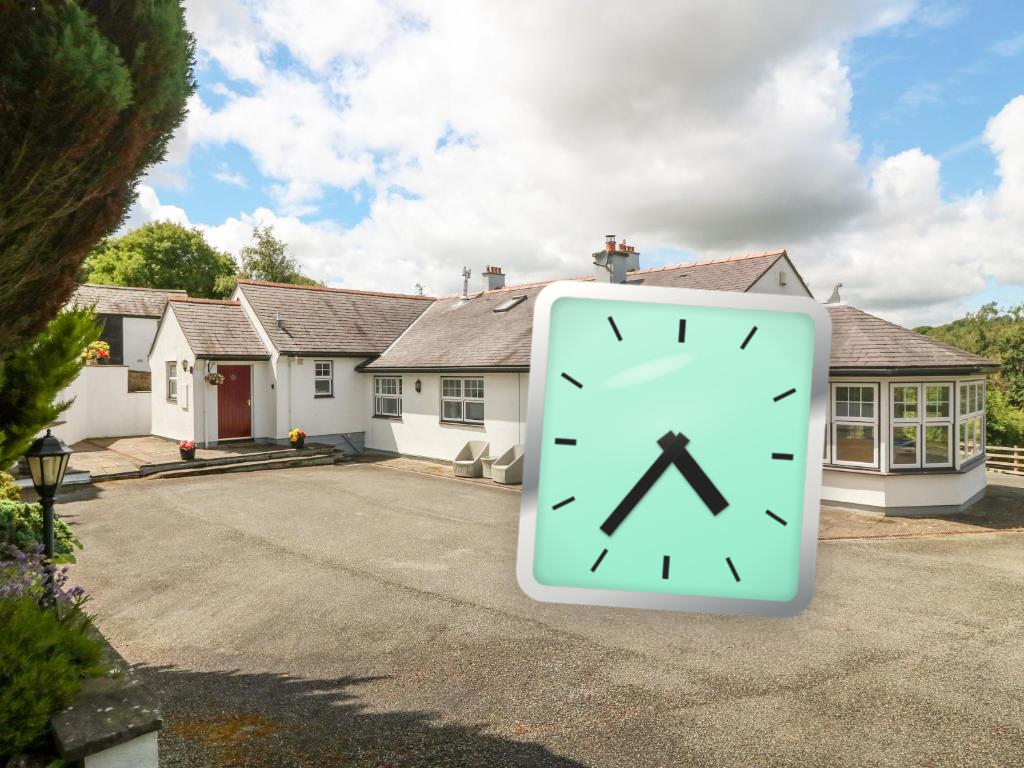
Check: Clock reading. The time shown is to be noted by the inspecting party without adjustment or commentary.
4:36
